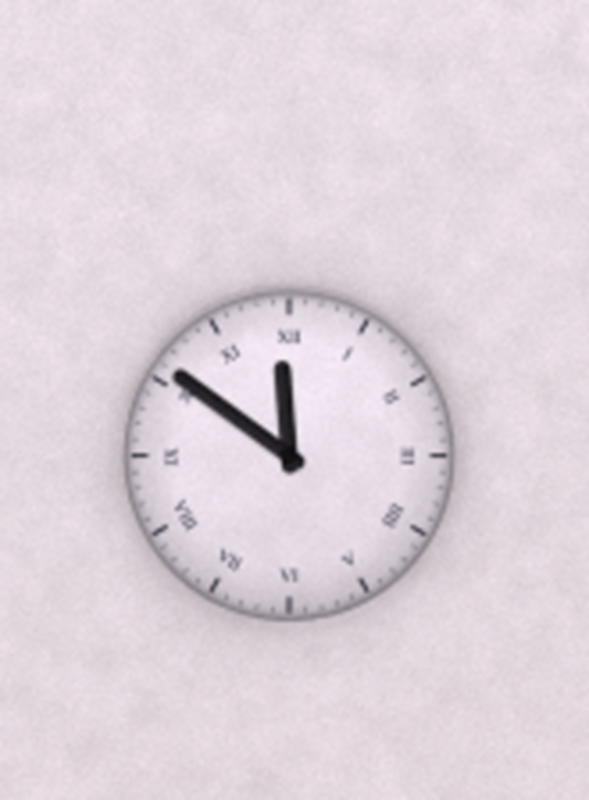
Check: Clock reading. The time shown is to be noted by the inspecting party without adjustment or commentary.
11:51
